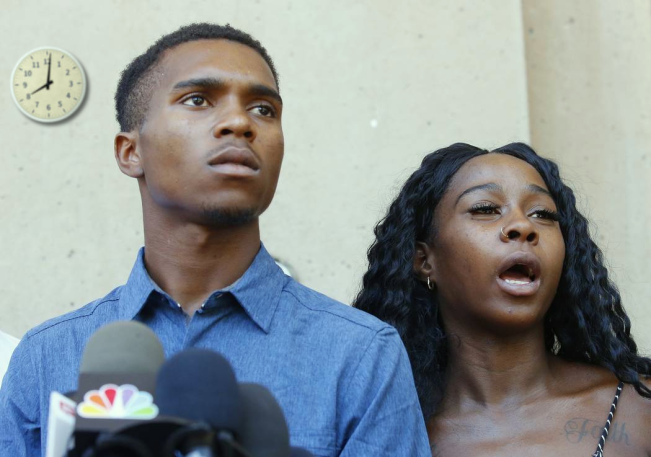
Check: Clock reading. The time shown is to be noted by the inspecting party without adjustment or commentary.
8:01
